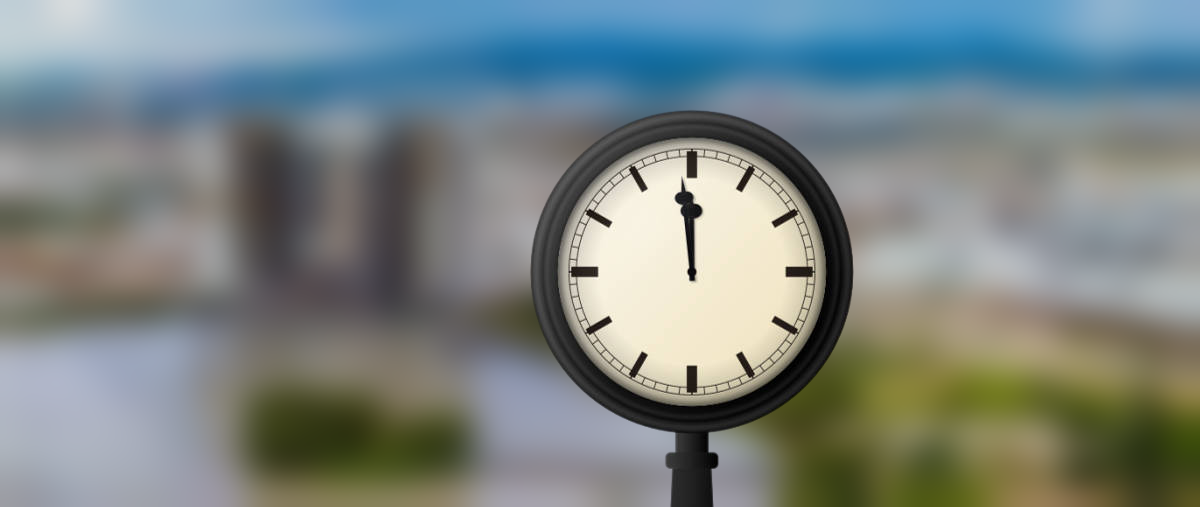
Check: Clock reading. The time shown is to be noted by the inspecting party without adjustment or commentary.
11:59
